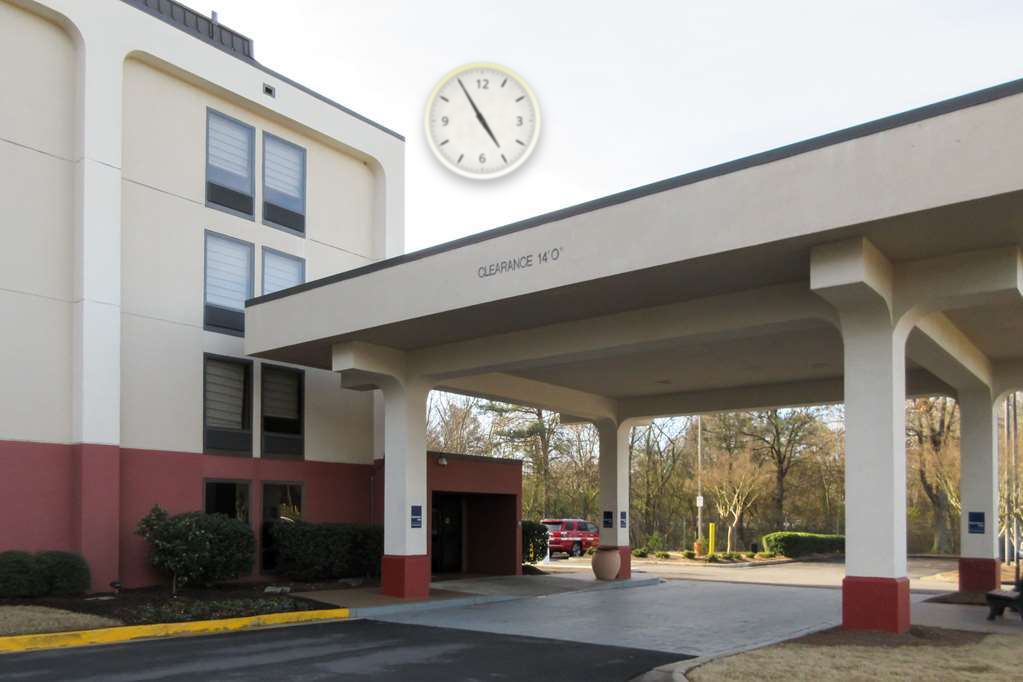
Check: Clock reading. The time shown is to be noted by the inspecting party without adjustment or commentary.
4:55
